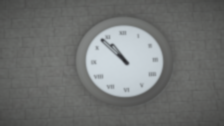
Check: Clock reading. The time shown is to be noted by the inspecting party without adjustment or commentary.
10:53
